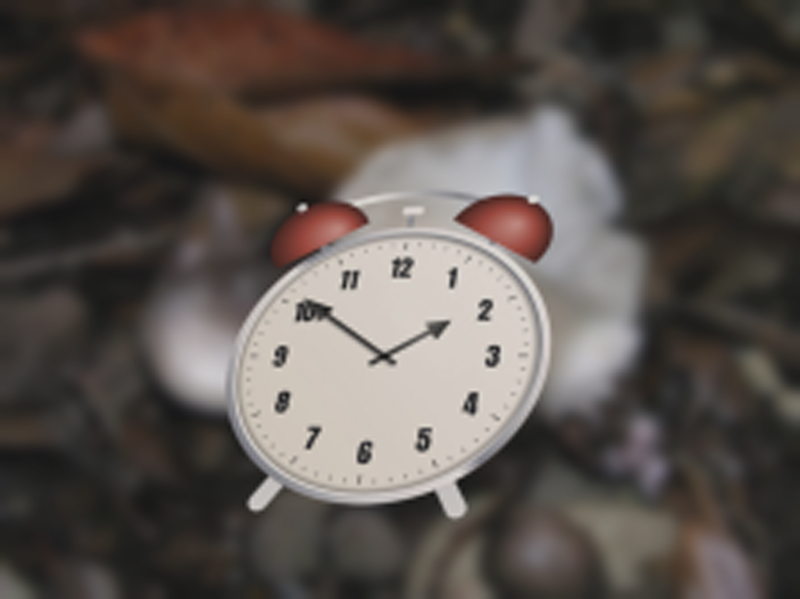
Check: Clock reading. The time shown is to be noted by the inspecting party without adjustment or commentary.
1:51
